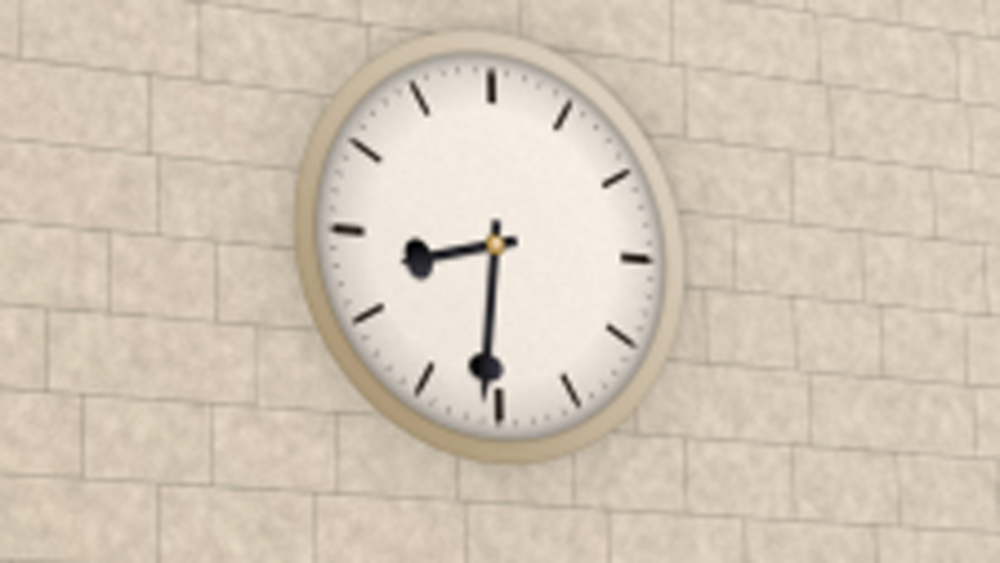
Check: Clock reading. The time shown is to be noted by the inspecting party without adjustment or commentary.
8:31
